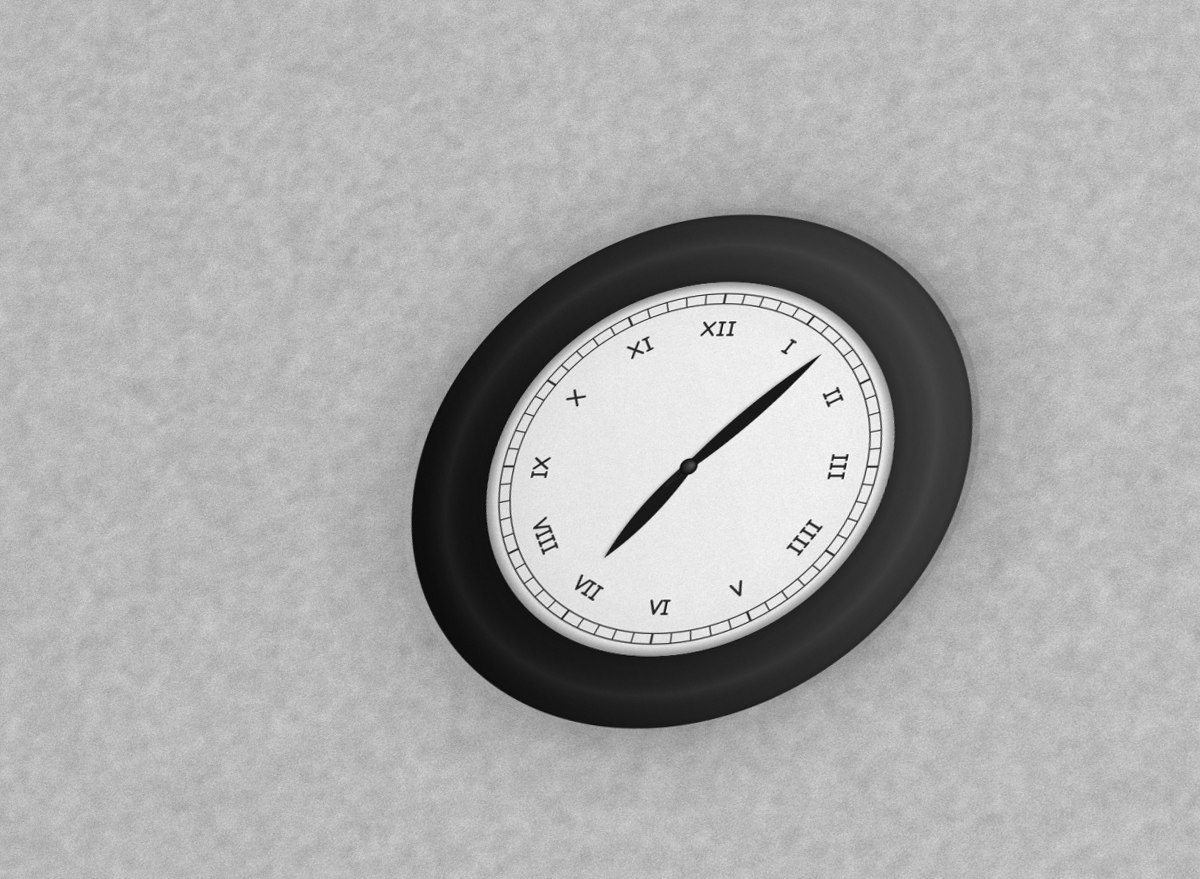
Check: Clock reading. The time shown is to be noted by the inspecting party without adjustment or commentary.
7:07
